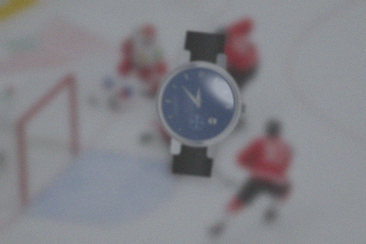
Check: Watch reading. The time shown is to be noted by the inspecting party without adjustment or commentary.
11:52
